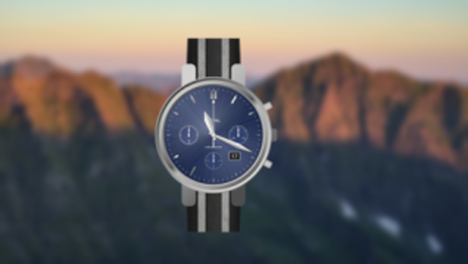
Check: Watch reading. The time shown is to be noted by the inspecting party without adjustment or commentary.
11:19
